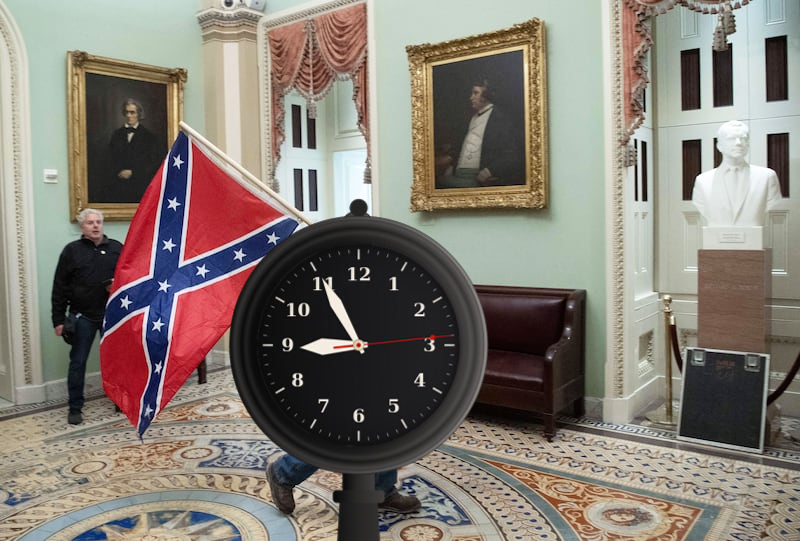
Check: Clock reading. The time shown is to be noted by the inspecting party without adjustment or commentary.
8:55:14
